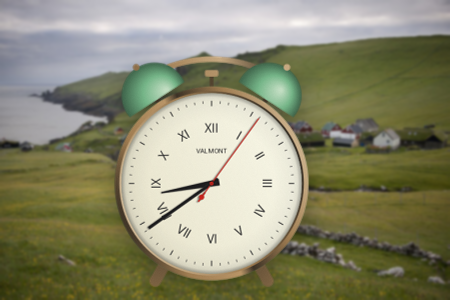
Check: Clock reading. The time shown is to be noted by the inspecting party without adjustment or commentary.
8:39:06
